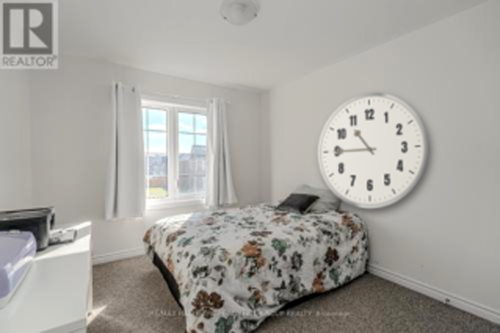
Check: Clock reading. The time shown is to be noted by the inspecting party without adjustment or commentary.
10:45
